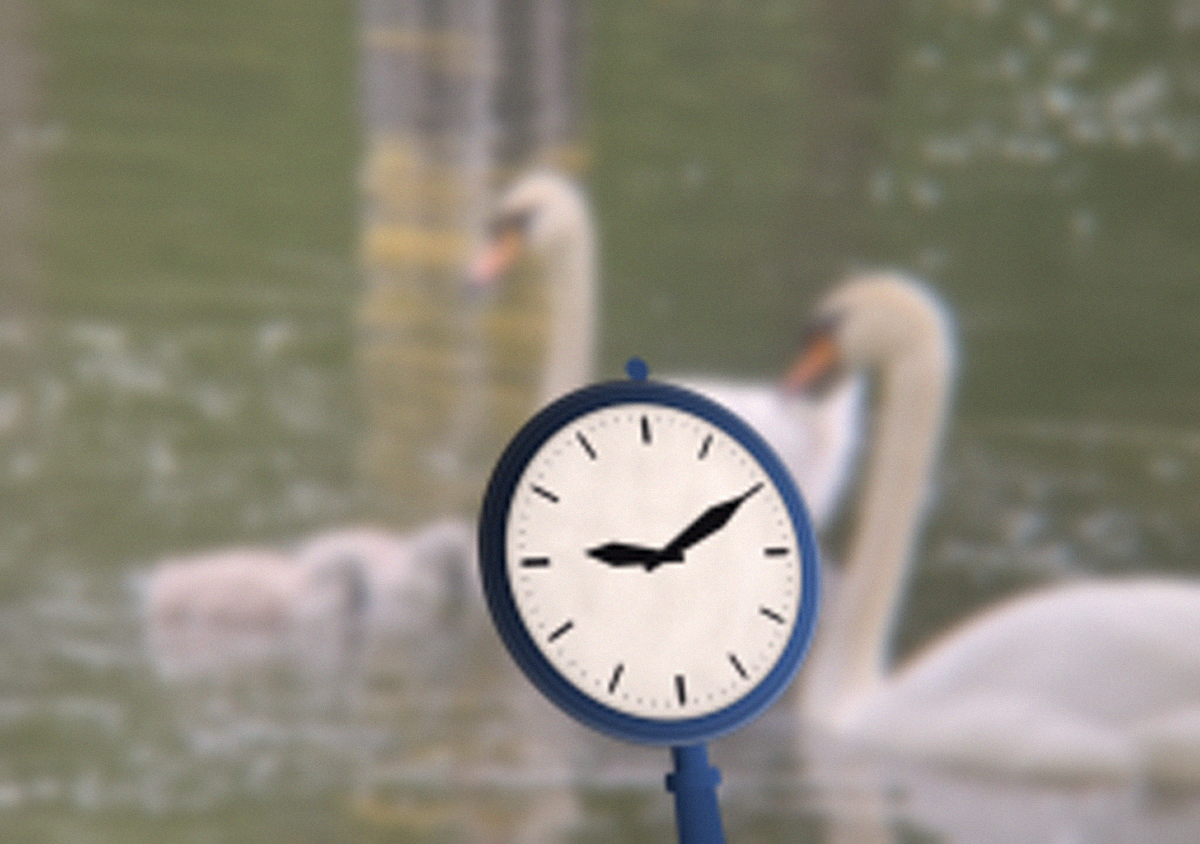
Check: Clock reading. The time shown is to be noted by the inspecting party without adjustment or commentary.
9:10
